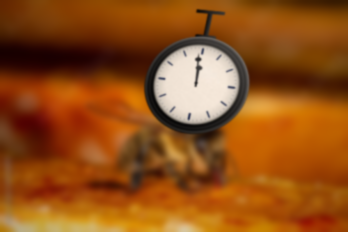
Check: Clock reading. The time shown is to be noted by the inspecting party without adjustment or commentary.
11:59
